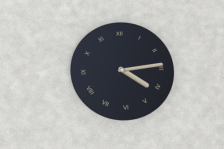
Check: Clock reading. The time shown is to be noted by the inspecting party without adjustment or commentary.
4:14
